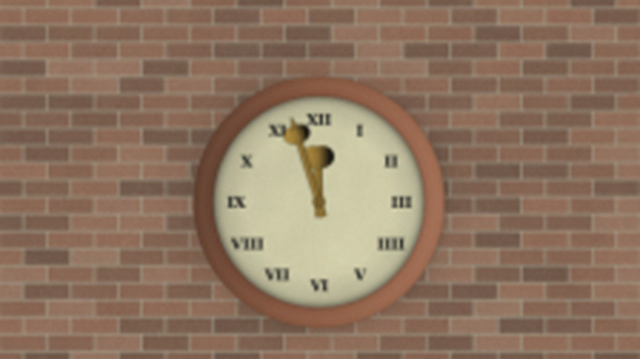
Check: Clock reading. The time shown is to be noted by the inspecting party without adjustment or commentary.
11:57
